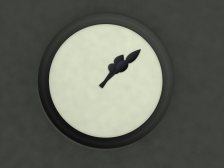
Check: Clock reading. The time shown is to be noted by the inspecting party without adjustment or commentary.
1:08
